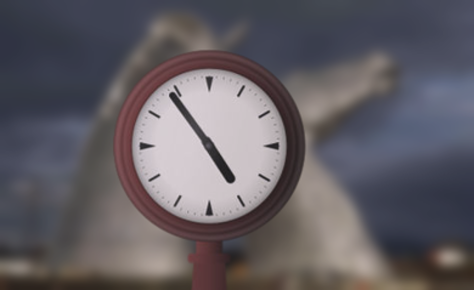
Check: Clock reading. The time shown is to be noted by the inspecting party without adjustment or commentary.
4:54
